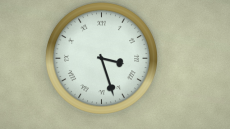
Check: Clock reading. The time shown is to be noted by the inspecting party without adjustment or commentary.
3:27
